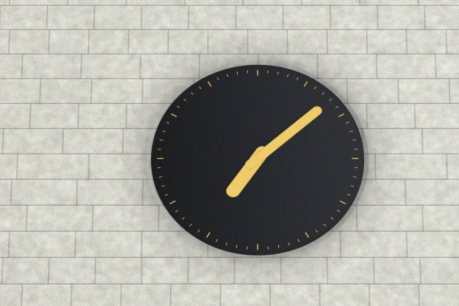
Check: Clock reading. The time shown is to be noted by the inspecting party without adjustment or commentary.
7:08
